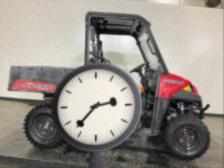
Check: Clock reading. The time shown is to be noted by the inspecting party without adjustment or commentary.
2:37
